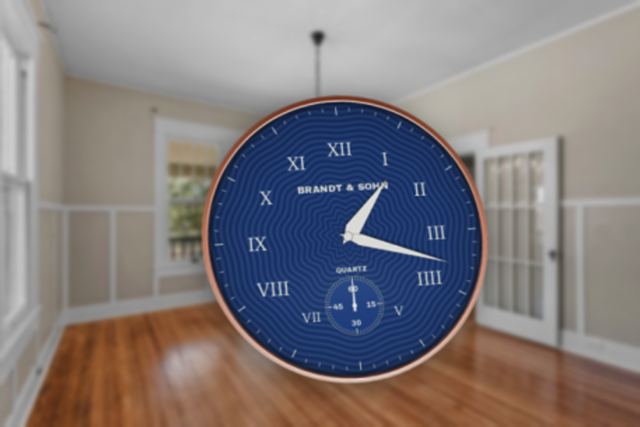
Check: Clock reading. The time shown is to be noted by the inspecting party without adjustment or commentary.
1:18
